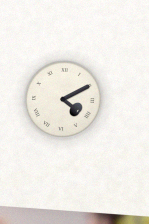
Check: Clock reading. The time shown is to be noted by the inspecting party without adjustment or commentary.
4:10
